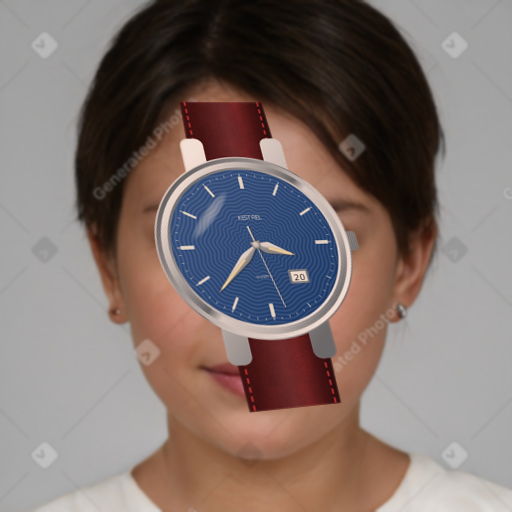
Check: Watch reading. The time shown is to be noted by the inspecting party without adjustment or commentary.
3:37:28
